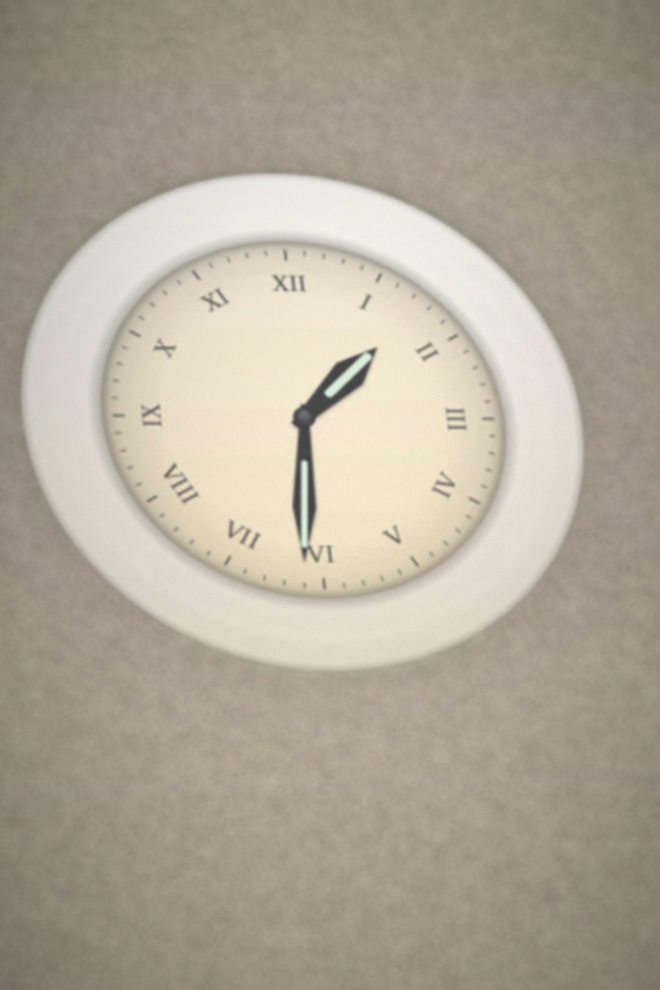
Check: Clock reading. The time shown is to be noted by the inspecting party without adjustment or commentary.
1:31
